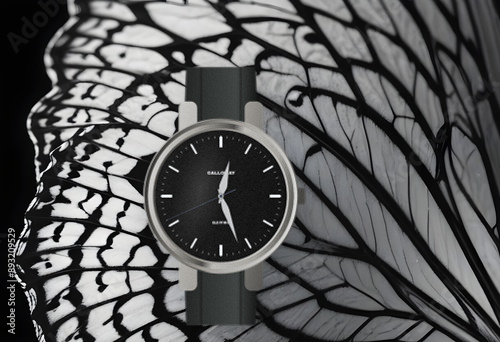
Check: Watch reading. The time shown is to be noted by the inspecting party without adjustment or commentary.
12:26:41
